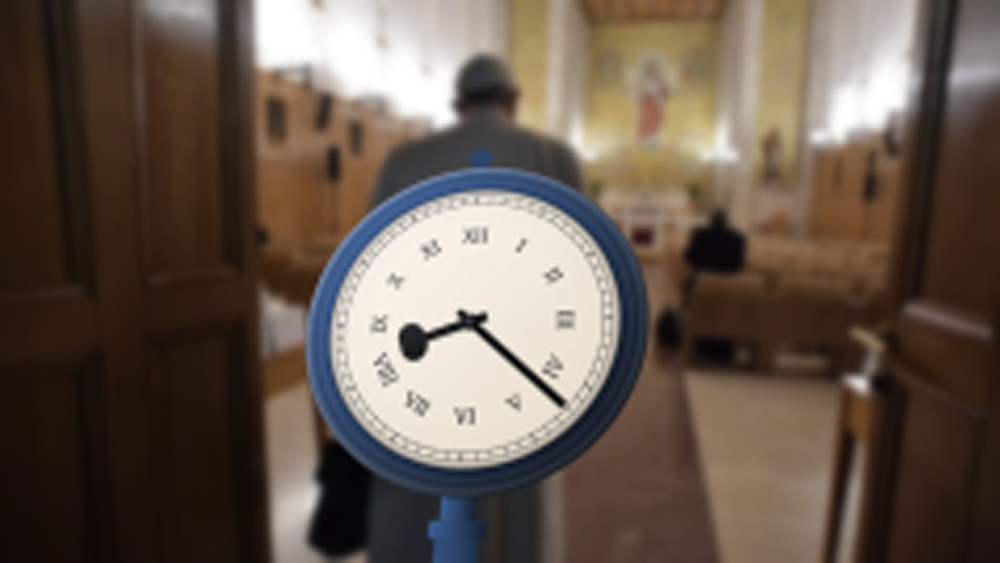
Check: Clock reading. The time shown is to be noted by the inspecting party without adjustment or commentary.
8:22
